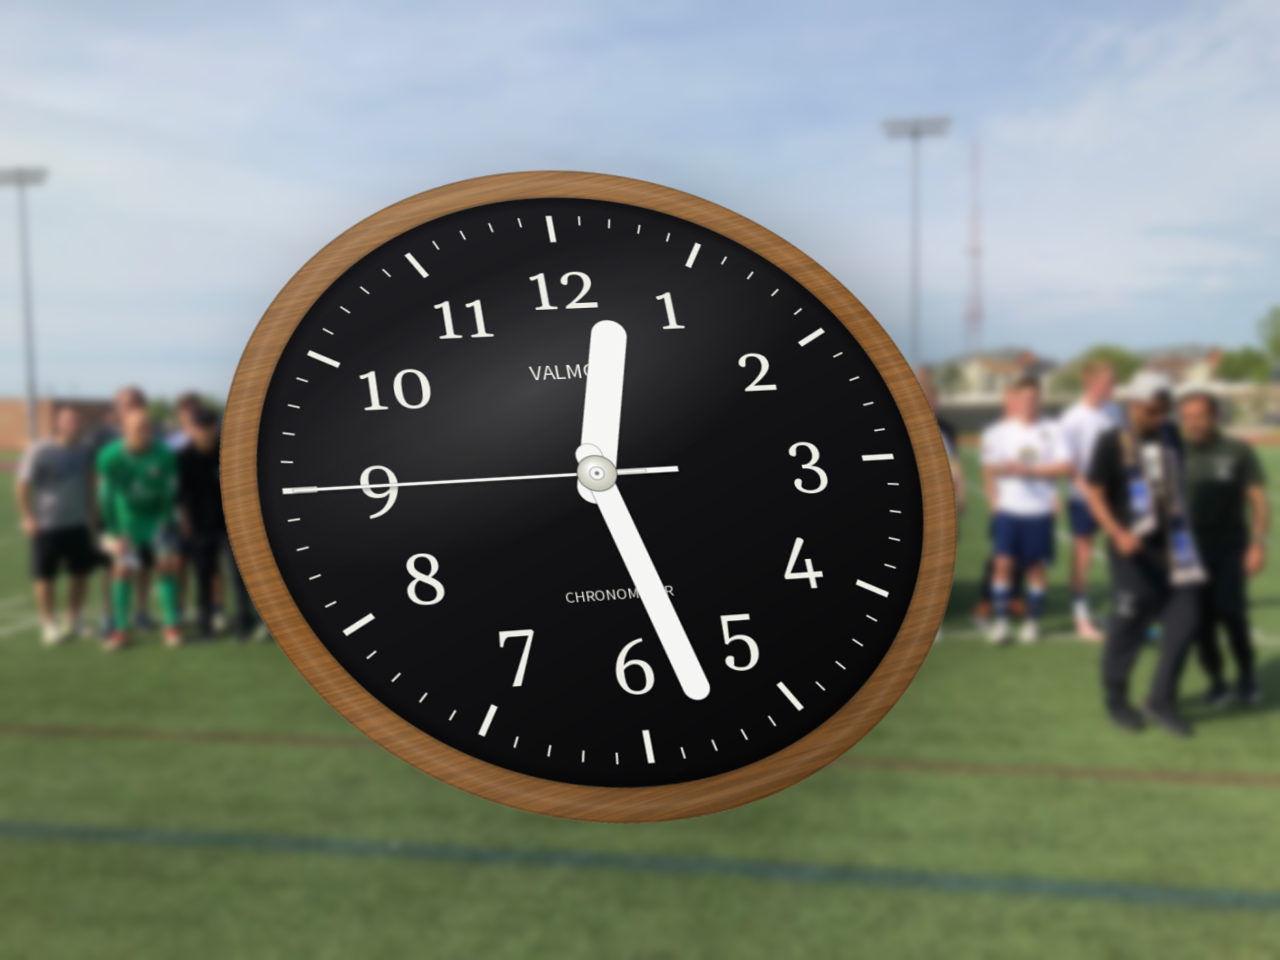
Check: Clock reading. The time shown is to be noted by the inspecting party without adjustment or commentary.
12:27:45
